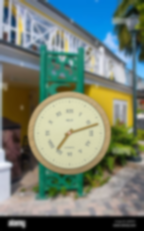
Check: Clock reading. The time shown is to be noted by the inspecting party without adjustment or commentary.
7:12
